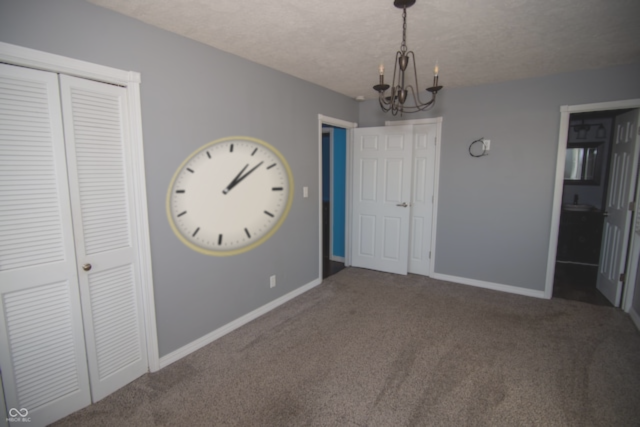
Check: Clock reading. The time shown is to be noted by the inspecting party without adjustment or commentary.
1:08
